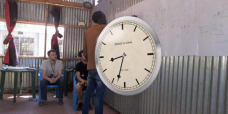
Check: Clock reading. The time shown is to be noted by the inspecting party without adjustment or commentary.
8:33
